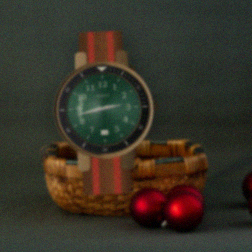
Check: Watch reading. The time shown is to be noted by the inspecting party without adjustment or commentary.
2:43
